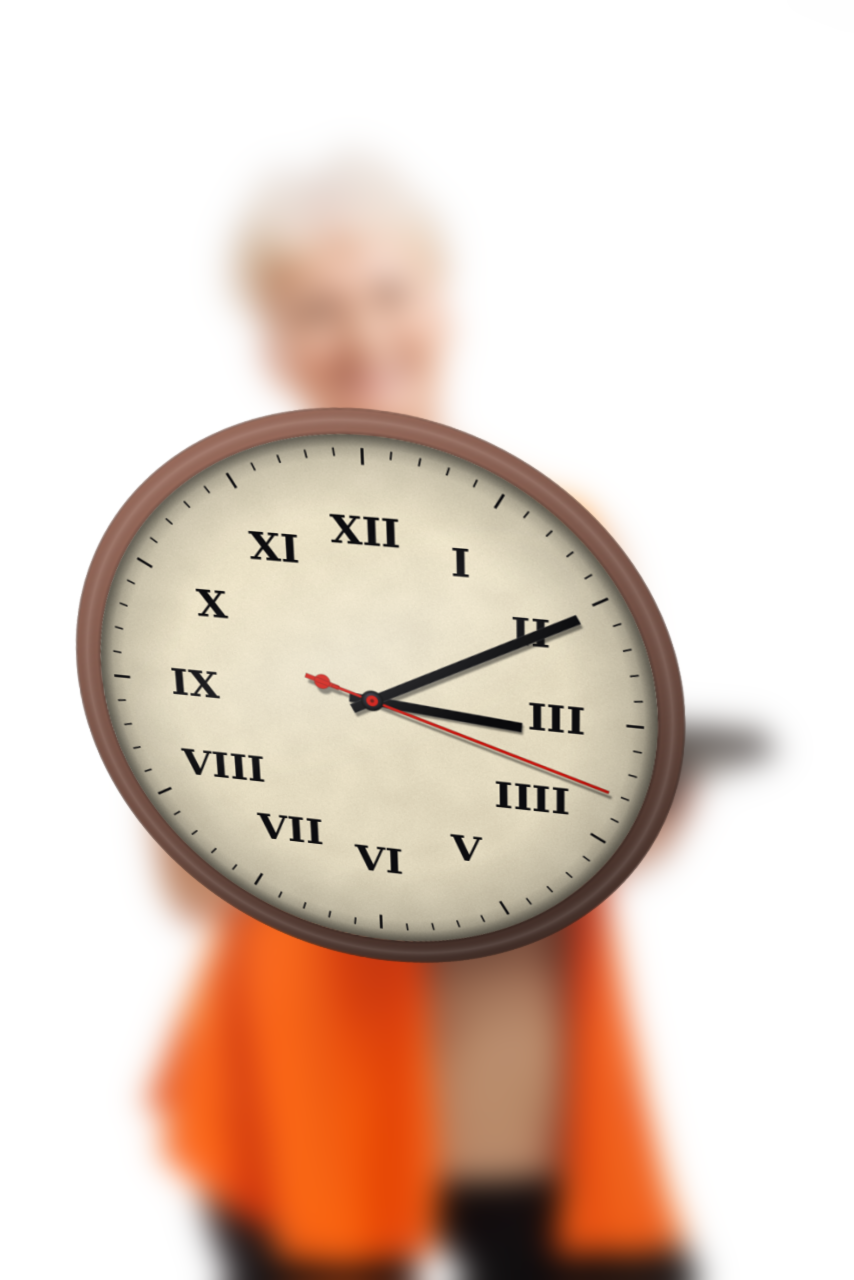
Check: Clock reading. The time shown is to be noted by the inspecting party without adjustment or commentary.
3:10:18
